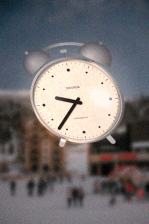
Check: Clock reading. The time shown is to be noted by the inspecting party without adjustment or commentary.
9:37
